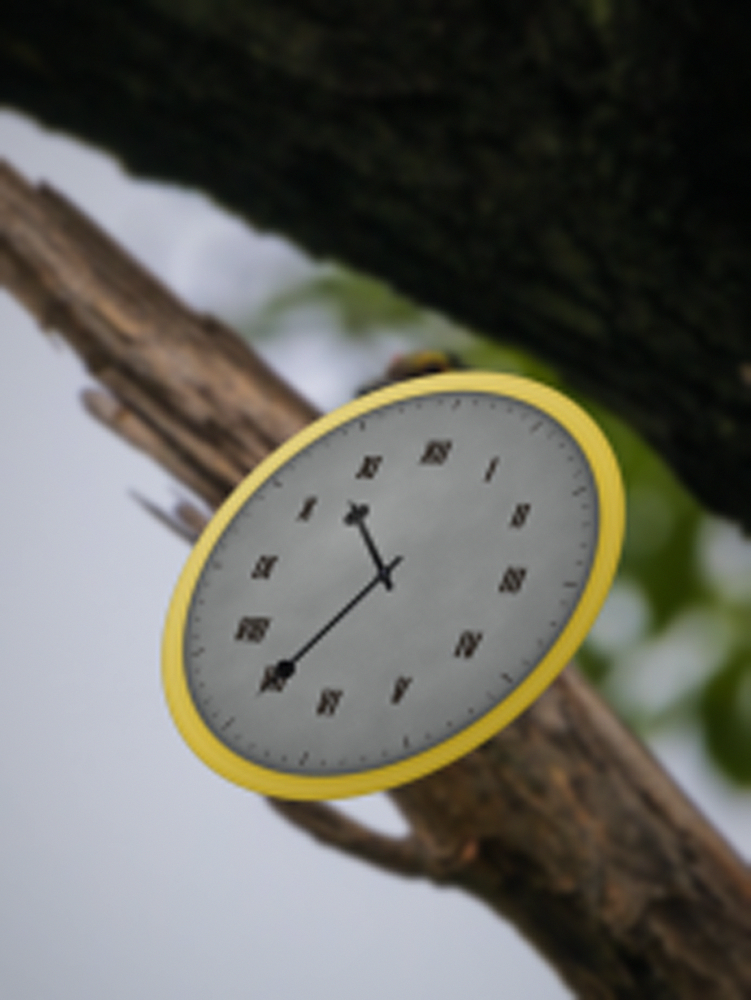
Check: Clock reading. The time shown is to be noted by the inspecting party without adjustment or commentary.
10:35
